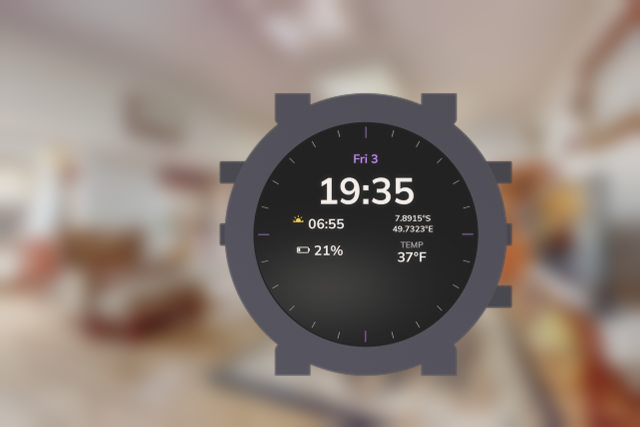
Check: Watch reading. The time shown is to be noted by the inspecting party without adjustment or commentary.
19:35
